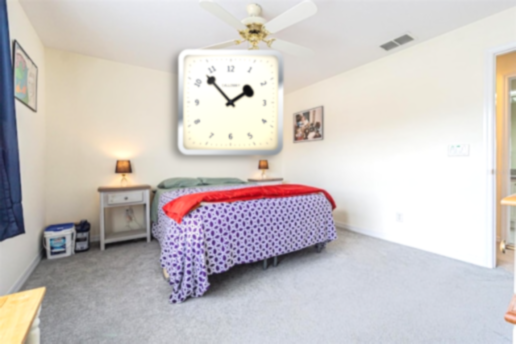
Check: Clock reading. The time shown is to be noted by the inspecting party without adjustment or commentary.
1:53
